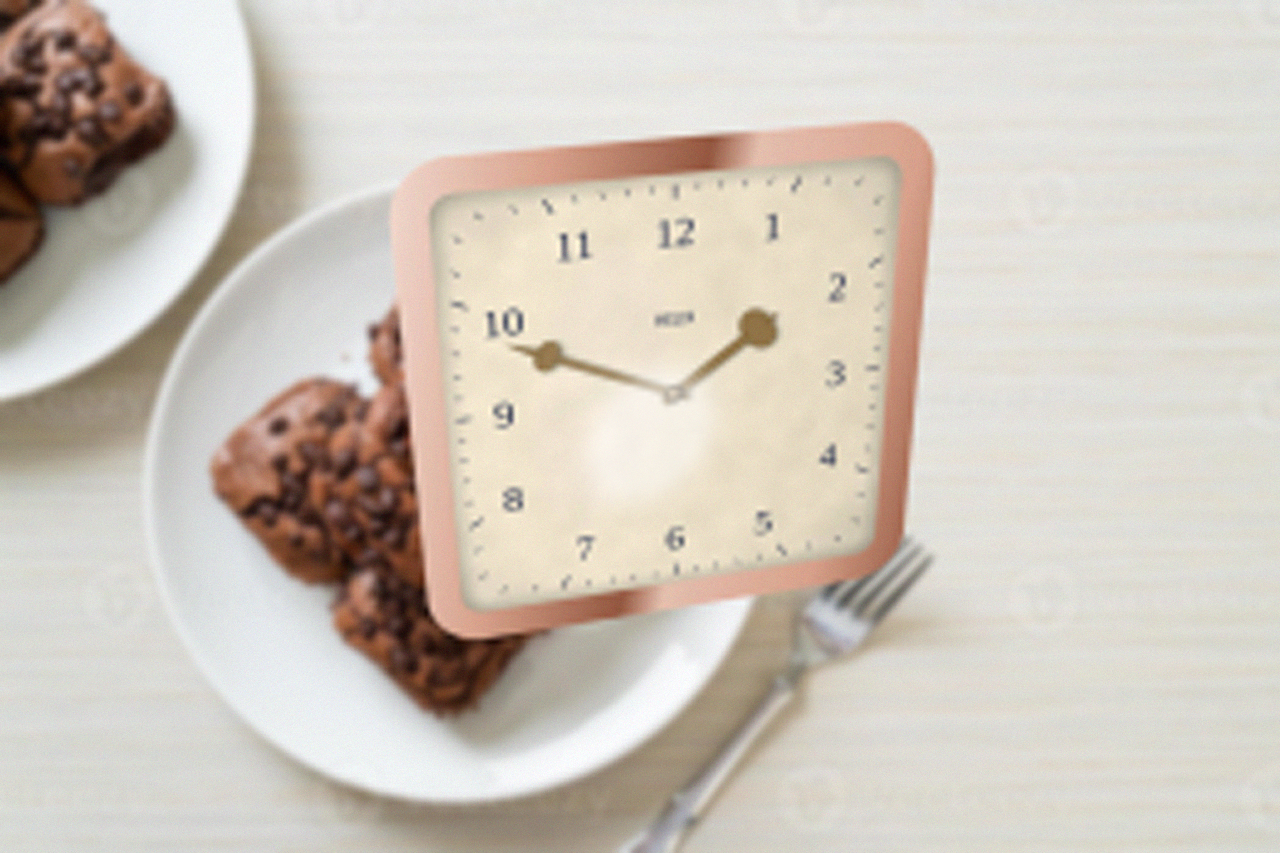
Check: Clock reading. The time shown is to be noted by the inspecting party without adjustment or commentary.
1:49
